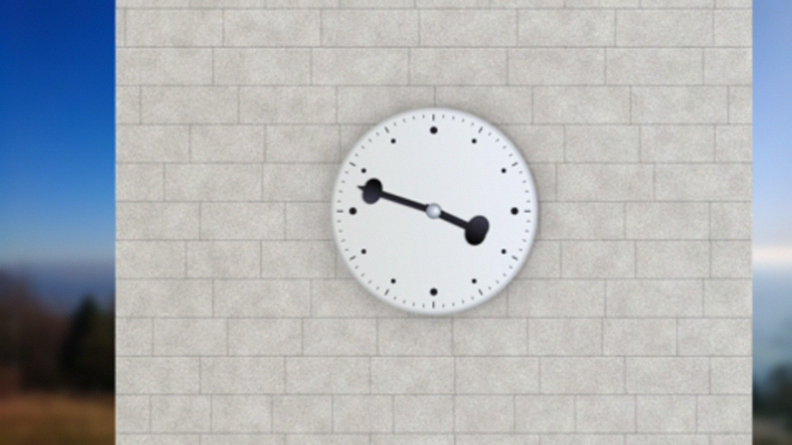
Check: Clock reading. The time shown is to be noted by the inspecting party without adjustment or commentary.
3:48
